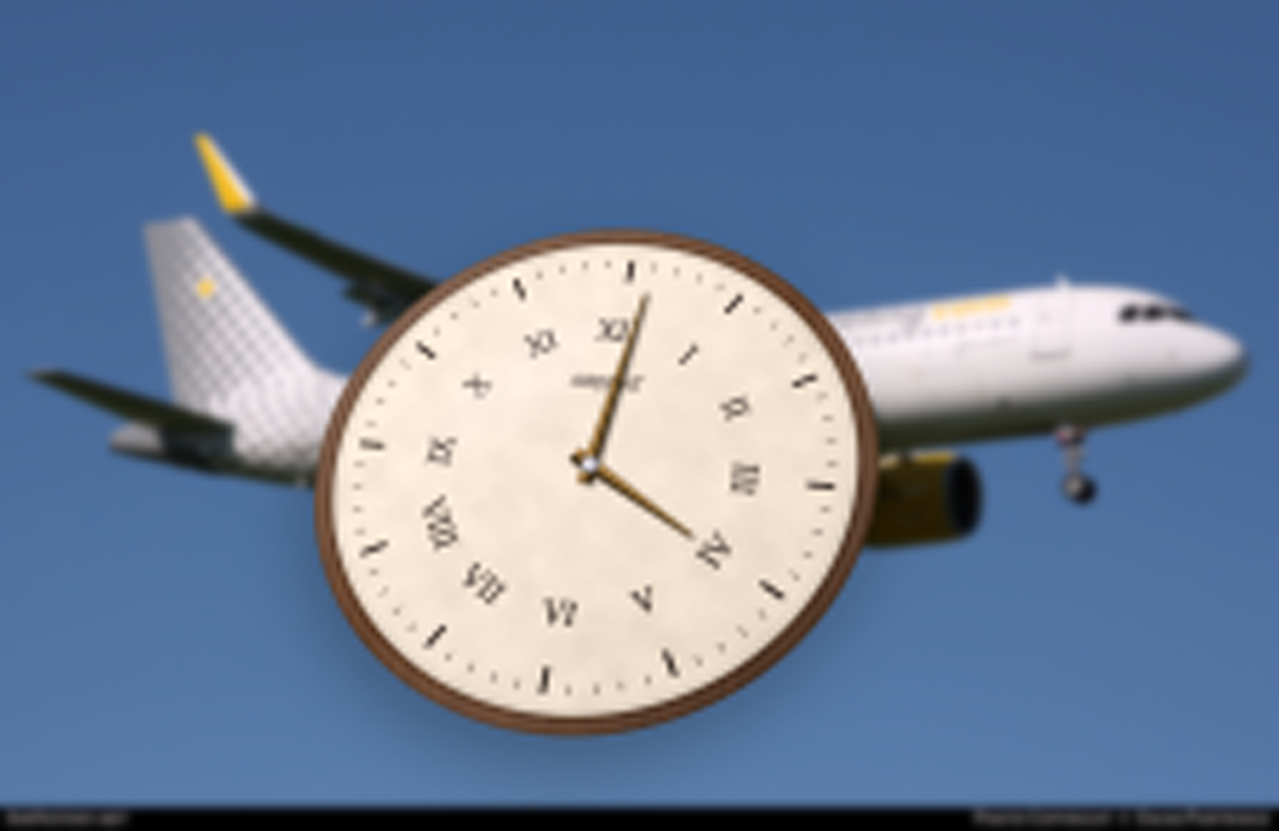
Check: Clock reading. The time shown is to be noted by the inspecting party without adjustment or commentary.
4:01
